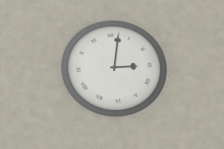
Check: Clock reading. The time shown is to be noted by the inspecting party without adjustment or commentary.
3:02
